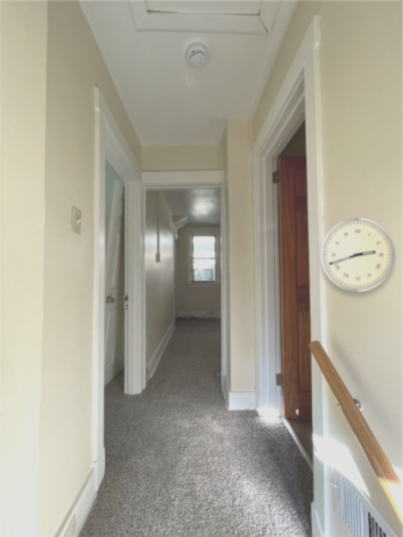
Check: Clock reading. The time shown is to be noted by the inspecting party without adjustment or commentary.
2:42
